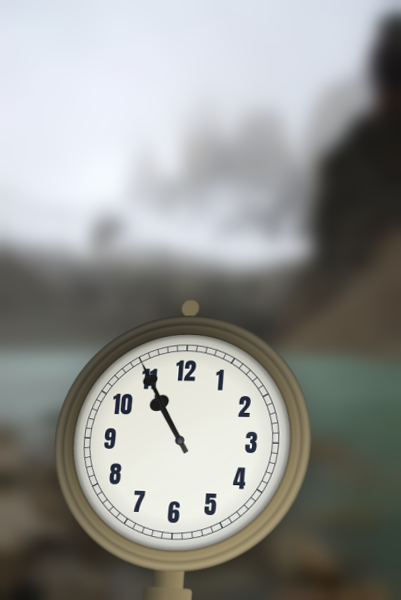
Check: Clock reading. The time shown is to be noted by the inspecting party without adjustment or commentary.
10:55
